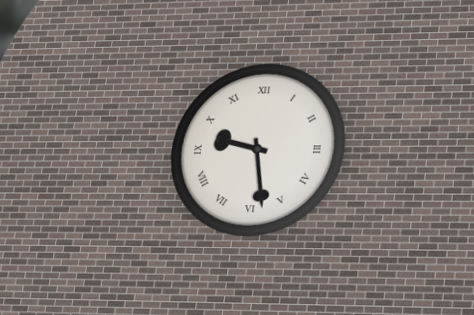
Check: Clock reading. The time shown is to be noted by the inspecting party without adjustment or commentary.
9:28
